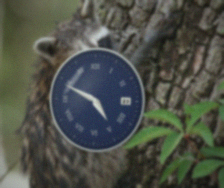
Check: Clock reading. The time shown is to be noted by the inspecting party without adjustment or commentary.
4:49
